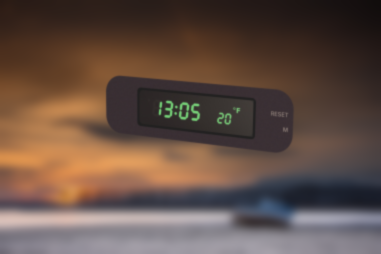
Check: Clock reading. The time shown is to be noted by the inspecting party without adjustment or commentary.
13:05
